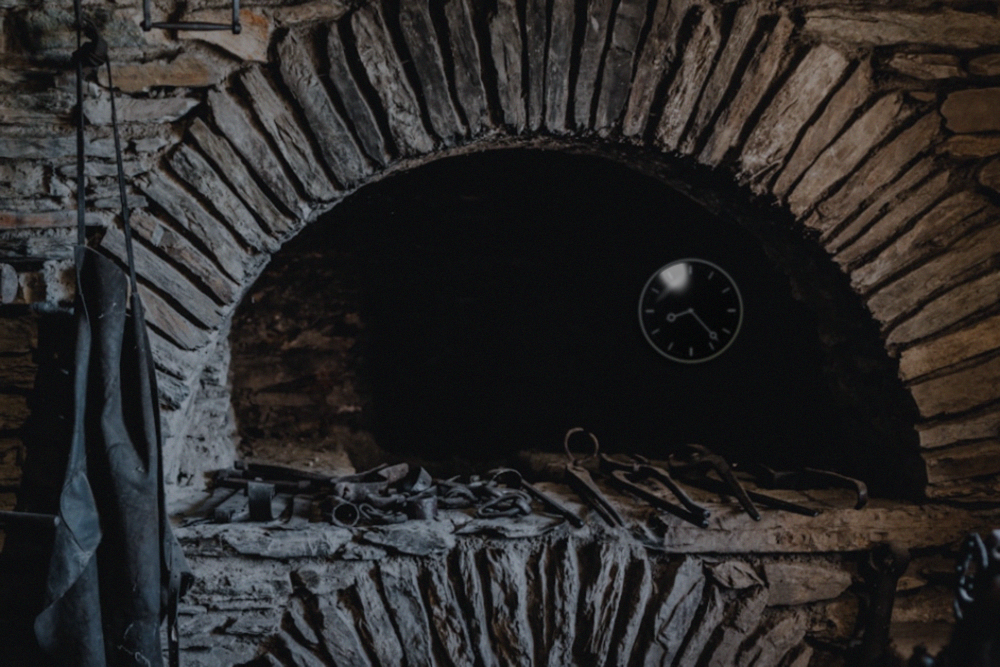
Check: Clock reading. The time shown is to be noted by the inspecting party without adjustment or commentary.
8:23
